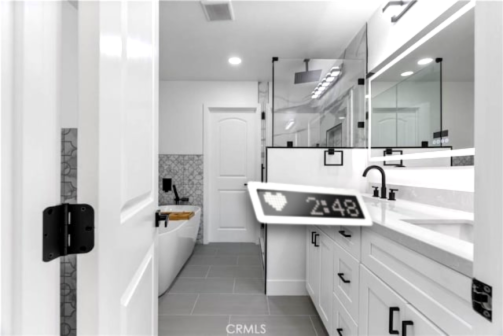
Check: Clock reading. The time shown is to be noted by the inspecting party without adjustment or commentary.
2:48
